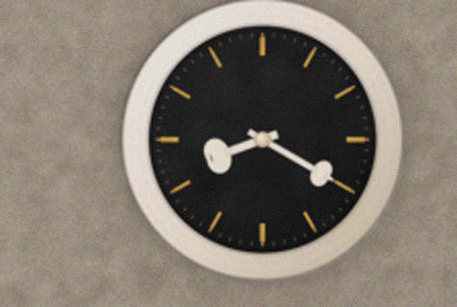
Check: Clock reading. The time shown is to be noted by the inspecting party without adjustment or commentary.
8:20
